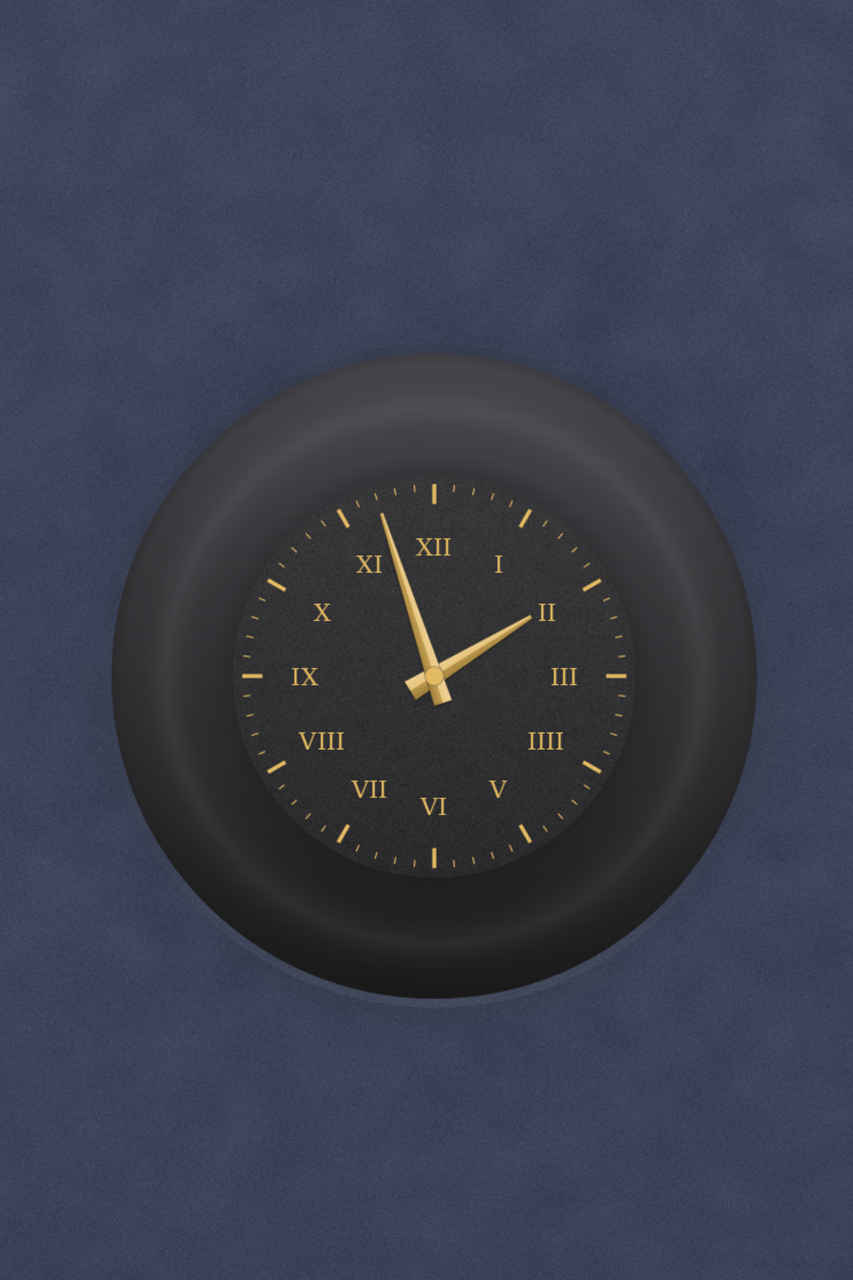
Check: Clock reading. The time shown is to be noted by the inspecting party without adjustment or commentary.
1:57
